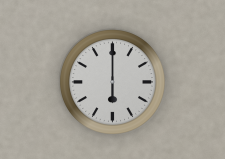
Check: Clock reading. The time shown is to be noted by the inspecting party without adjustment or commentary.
6:00
